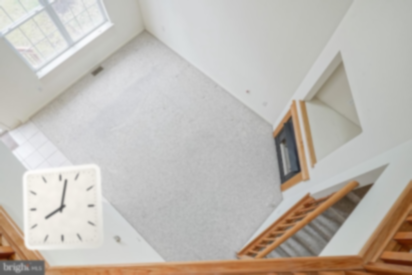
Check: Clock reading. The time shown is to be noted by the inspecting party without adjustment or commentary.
8:02
